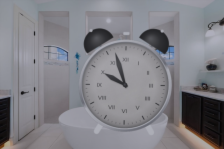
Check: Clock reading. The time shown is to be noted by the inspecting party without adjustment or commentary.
9:57
